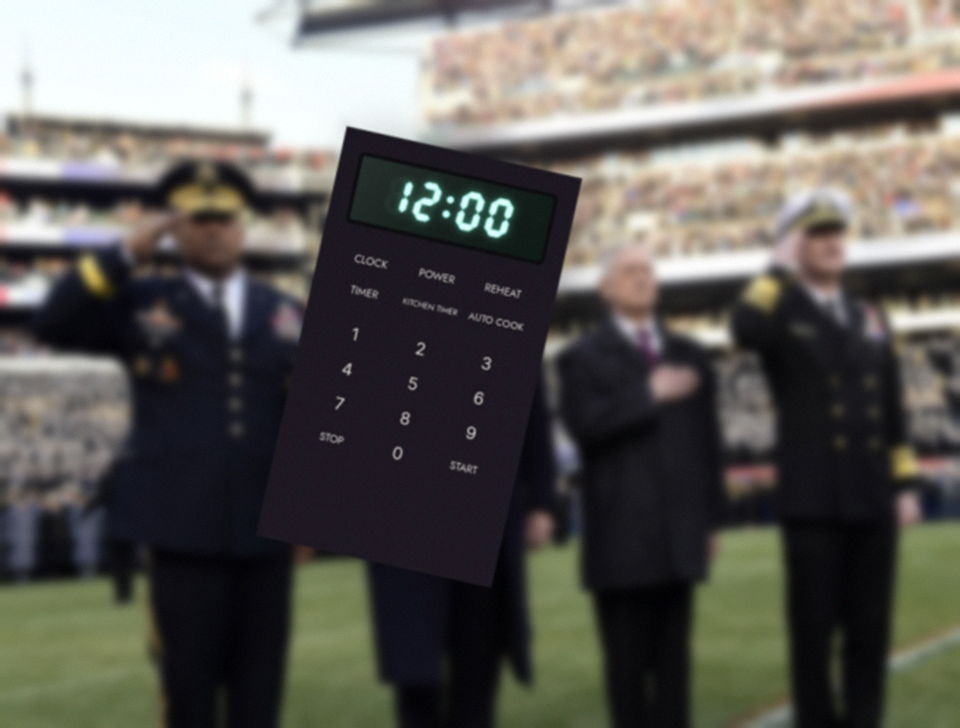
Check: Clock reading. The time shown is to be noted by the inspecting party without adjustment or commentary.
12:00
